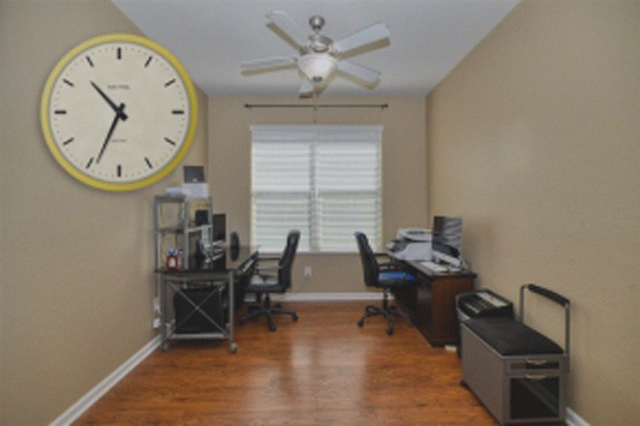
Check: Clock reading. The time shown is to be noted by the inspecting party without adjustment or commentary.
10:34
